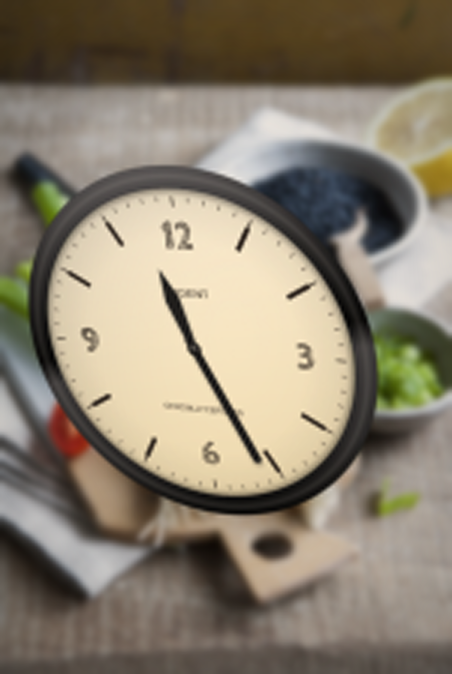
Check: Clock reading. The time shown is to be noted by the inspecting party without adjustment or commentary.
11:26
